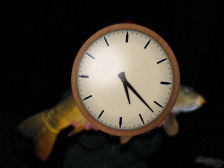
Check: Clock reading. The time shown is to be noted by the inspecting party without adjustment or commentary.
5:22
